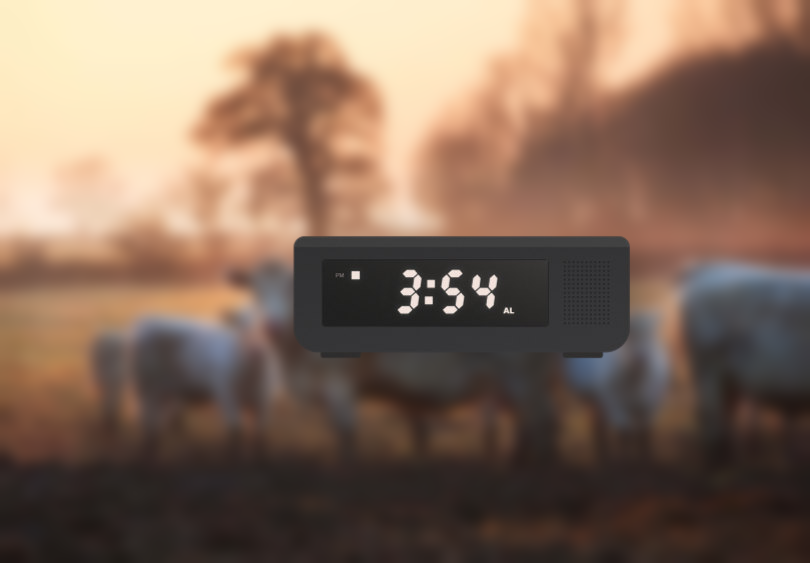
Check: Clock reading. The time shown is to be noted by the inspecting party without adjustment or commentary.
3:54
